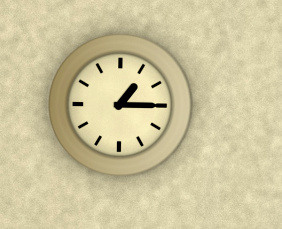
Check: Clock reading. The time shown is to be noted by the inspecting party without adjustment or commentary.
1:15
